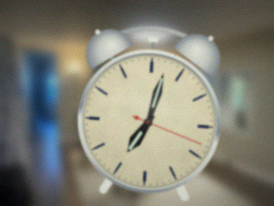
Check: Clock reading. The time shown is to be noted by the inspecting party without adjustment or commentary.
7:02:18
